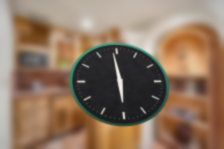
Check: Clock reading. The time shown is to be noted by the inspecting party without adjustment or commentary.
5:59
